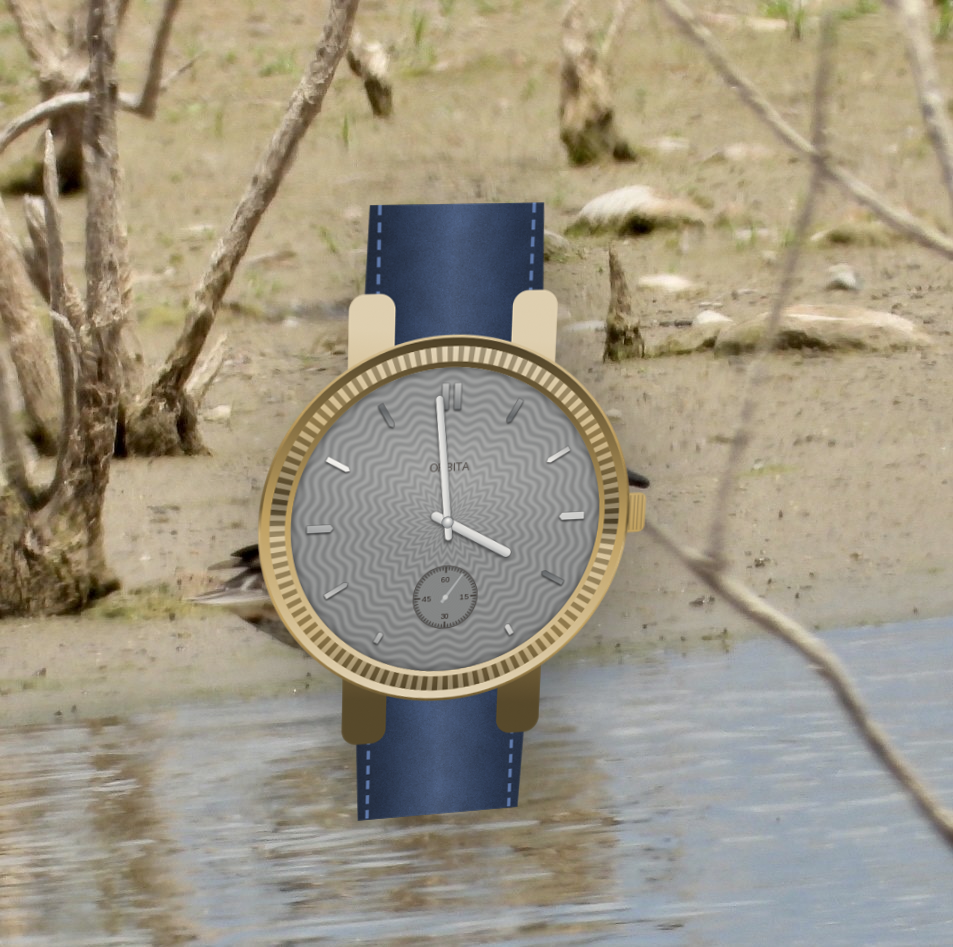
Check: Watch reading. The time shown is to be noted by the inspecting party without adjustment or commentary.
3:59:06
